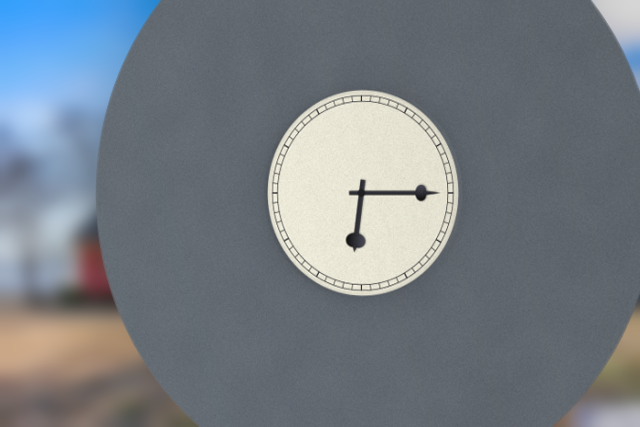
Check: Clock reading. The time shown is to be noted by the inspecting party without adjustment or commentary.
6:15
